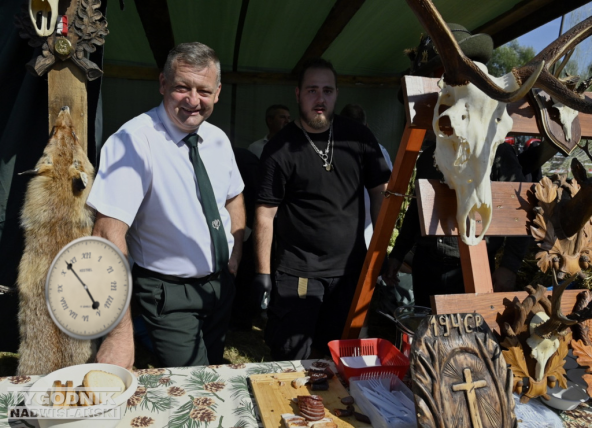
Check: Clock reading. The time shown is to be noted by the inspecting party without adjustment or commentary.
4:53
